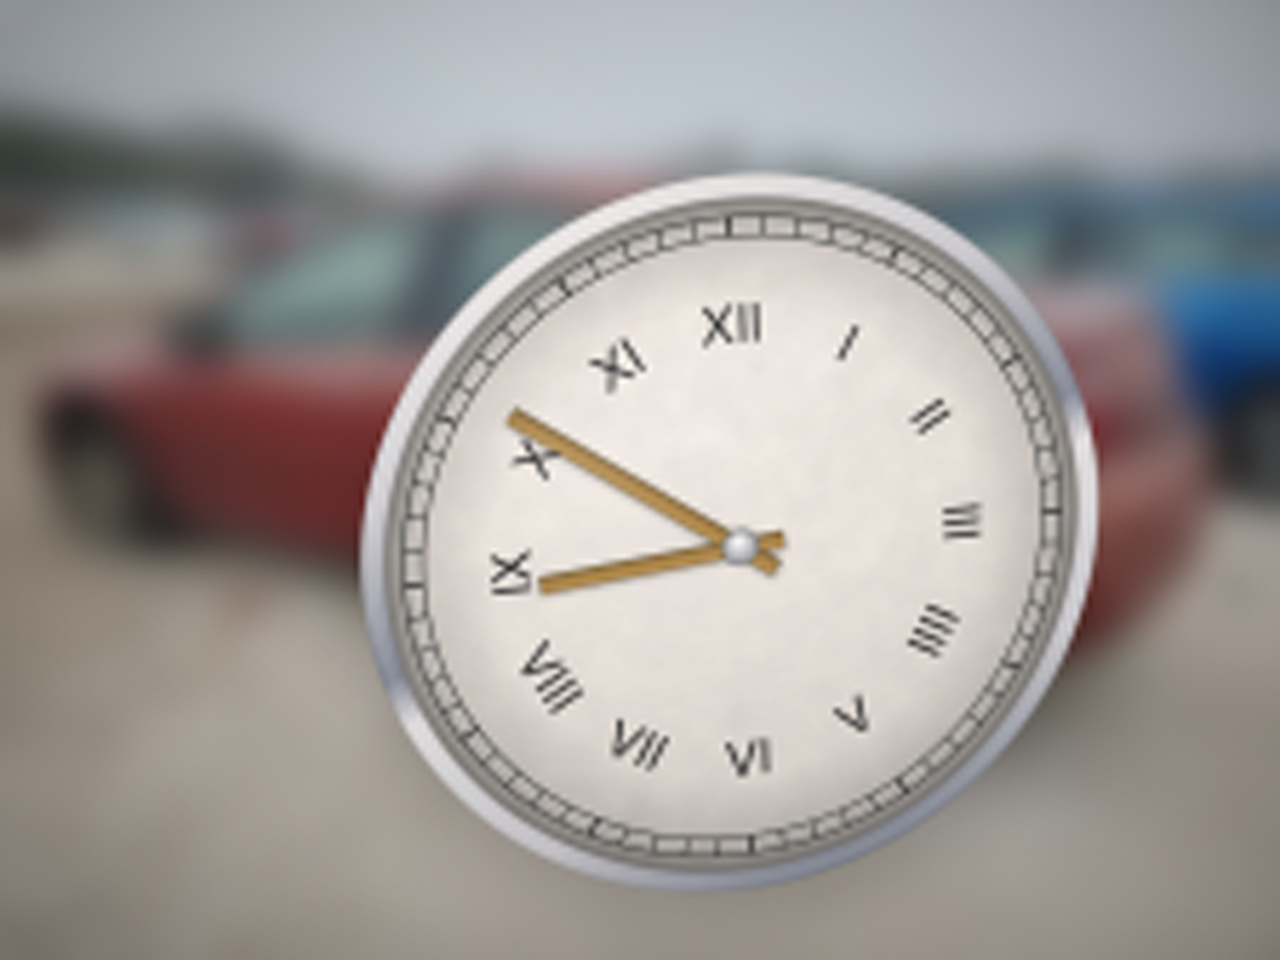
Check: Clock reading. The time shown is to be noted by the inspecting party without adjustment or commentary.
8:51
